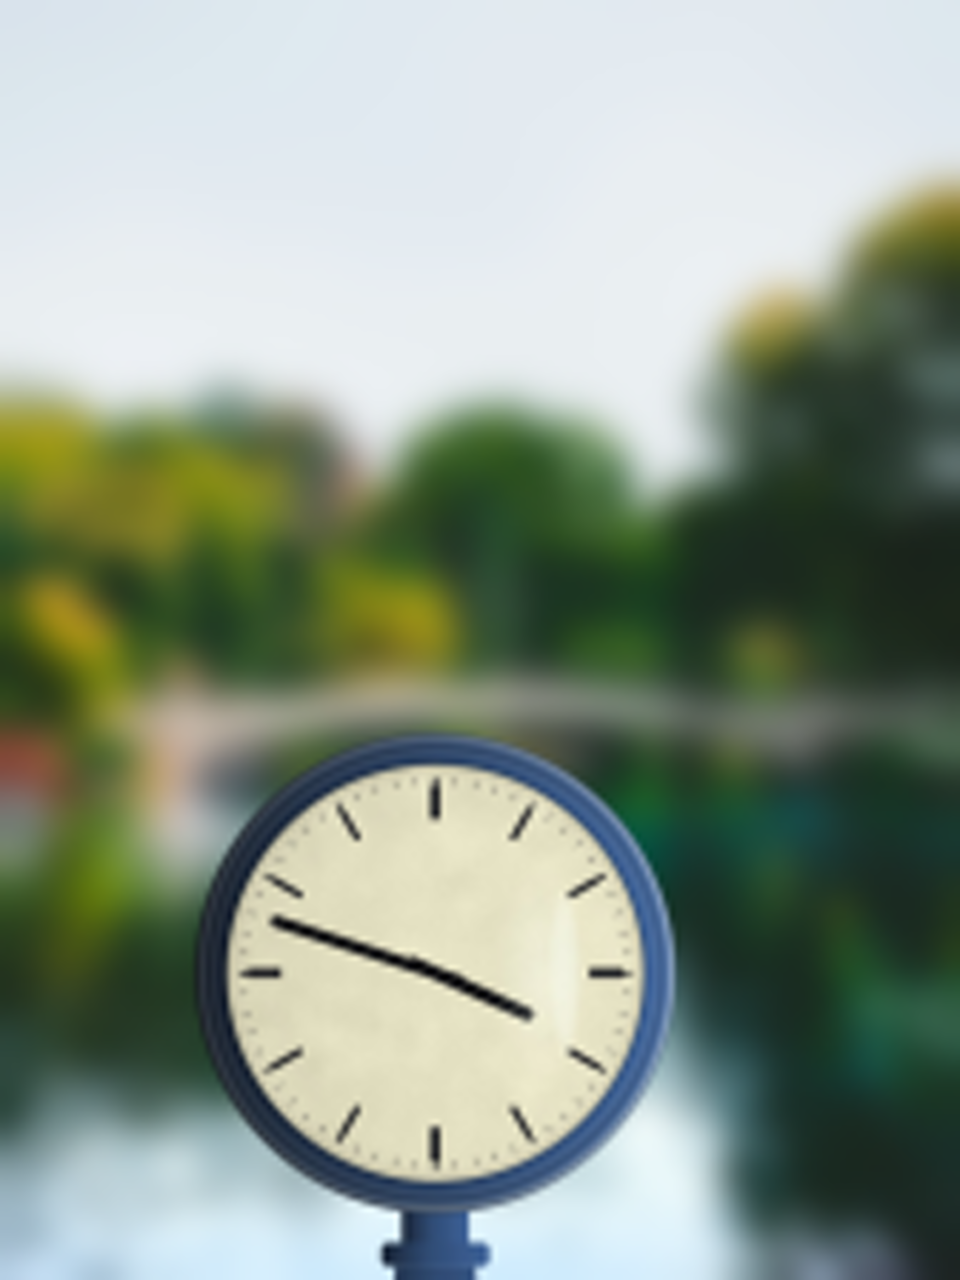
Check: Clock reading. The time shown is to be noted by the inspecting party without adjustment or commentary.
3:48
